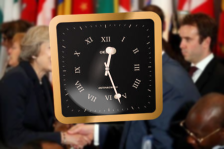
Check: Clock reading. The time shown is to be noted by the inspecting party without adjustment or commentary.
12:27
